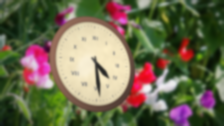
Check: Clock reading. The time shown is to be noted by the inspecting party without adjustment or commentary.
4:29
